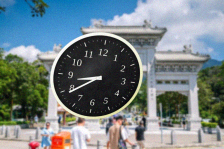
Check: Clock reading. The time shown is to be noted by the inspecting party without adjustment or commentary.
8:39
